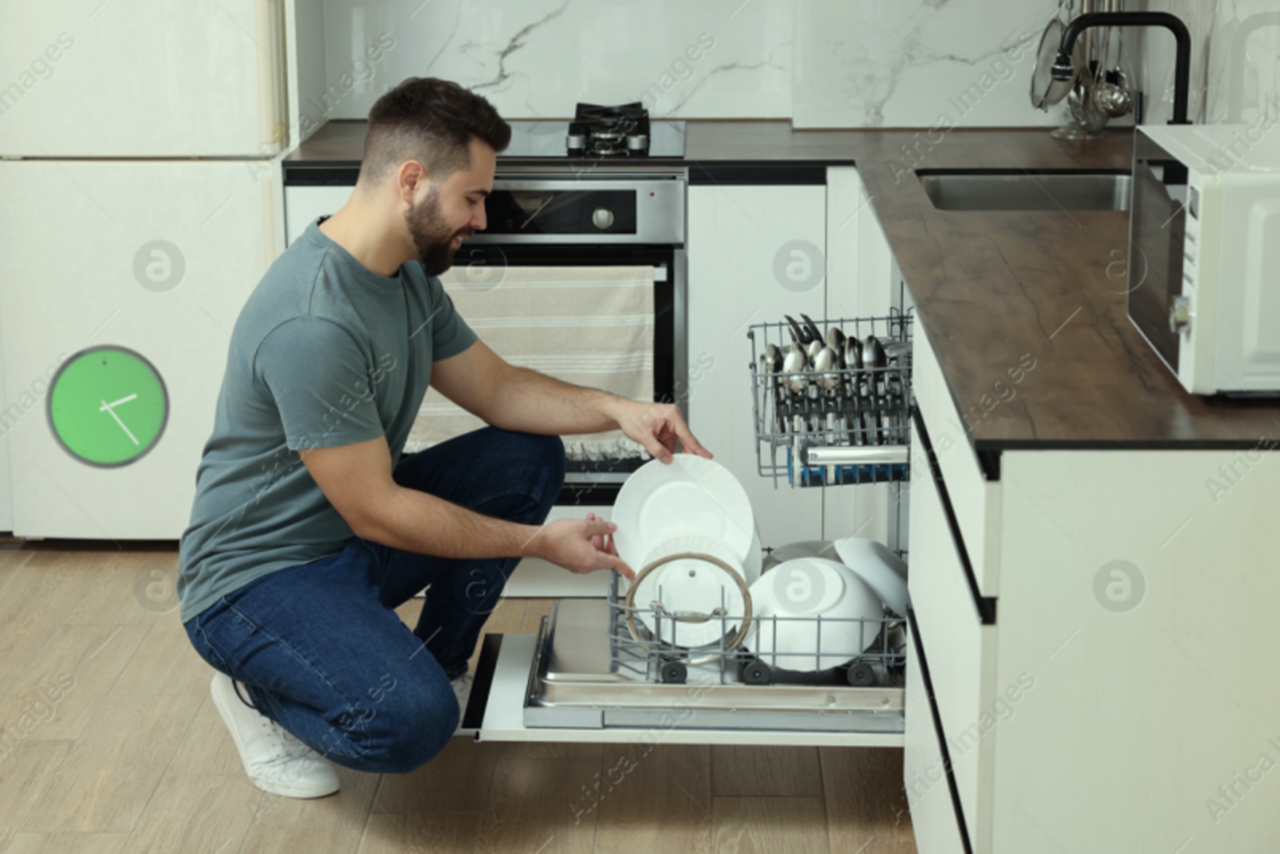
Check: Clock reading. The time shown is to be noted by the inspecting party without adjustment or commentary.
2:24
